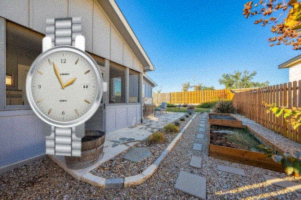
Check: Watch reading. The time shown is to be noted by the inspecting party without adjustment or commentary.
1:56
